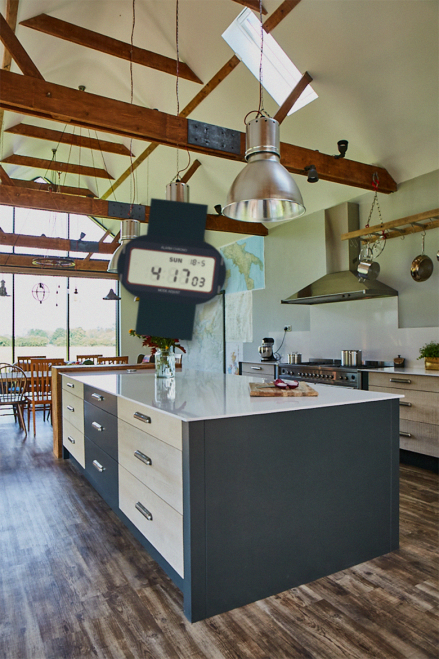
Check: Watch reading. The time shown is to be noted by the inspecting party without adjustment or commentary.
4:17:03
